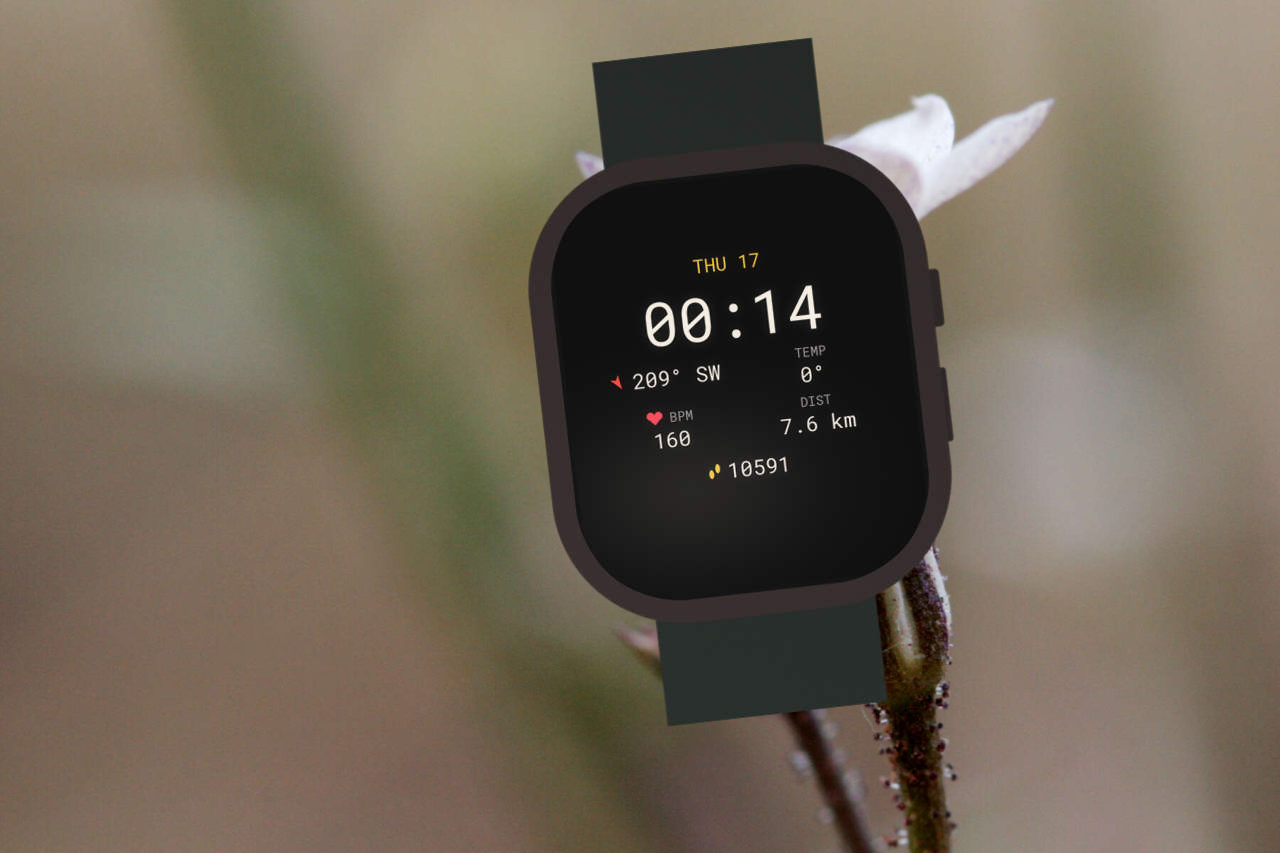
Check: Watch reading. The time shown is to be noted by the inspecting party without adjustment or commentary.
0:14
